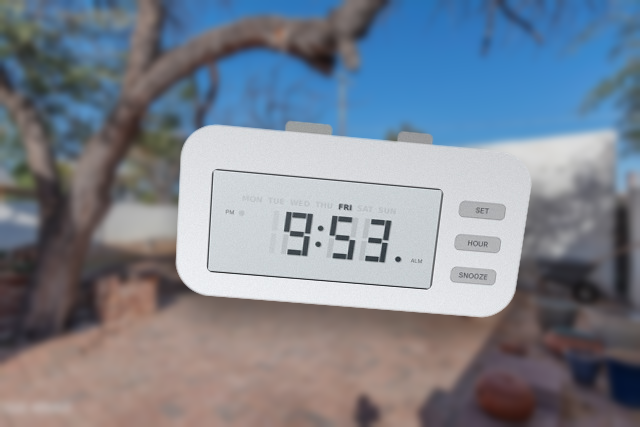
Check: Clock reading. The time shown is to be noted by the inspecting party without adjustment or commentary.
9:53
